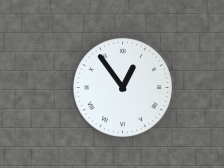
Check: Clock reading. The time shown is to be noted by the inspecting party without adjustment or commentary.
12:54
